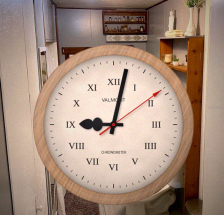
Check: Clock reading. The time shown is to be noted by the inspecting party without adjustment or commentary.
9:02:09
